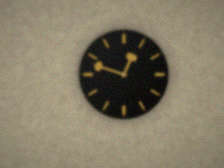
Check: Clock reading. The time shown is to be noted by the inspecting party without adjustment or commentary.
12:48
